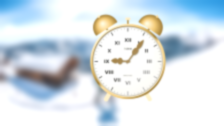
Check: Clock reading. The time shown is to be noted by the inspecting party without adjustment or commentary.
9:06
